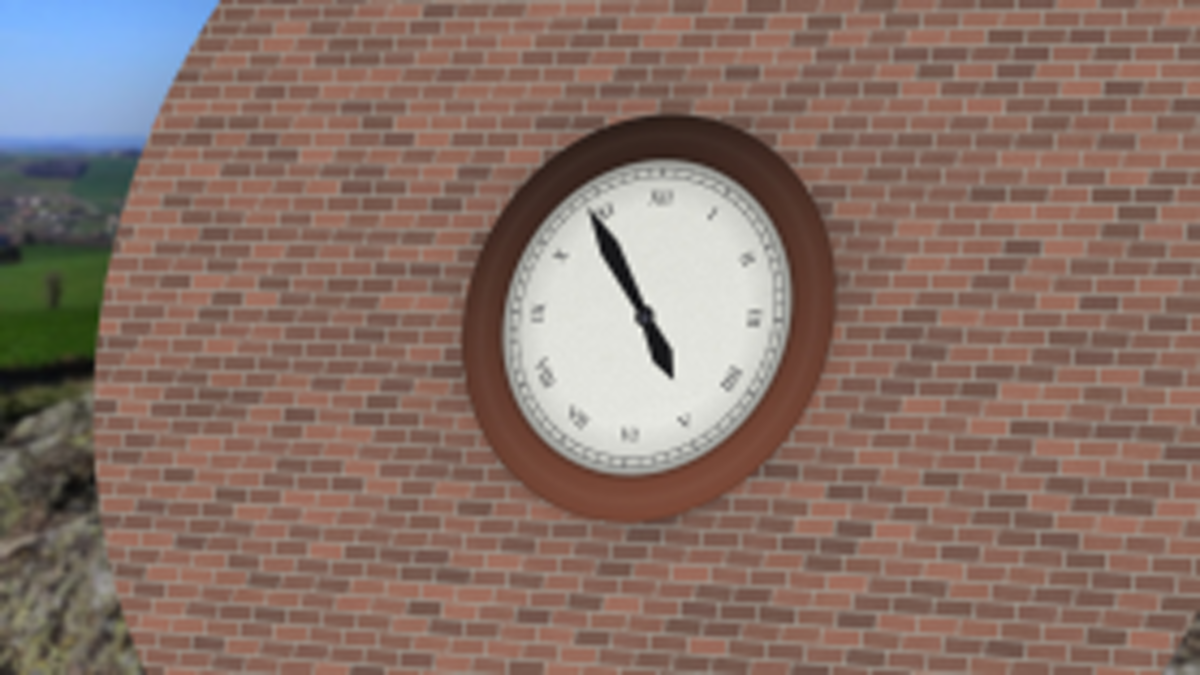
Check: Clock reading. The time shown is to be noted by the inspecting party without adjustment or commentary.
4:54
